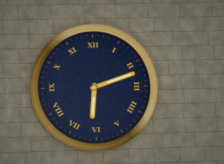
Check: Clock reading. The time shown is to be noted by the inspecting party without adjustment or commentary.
6:12
